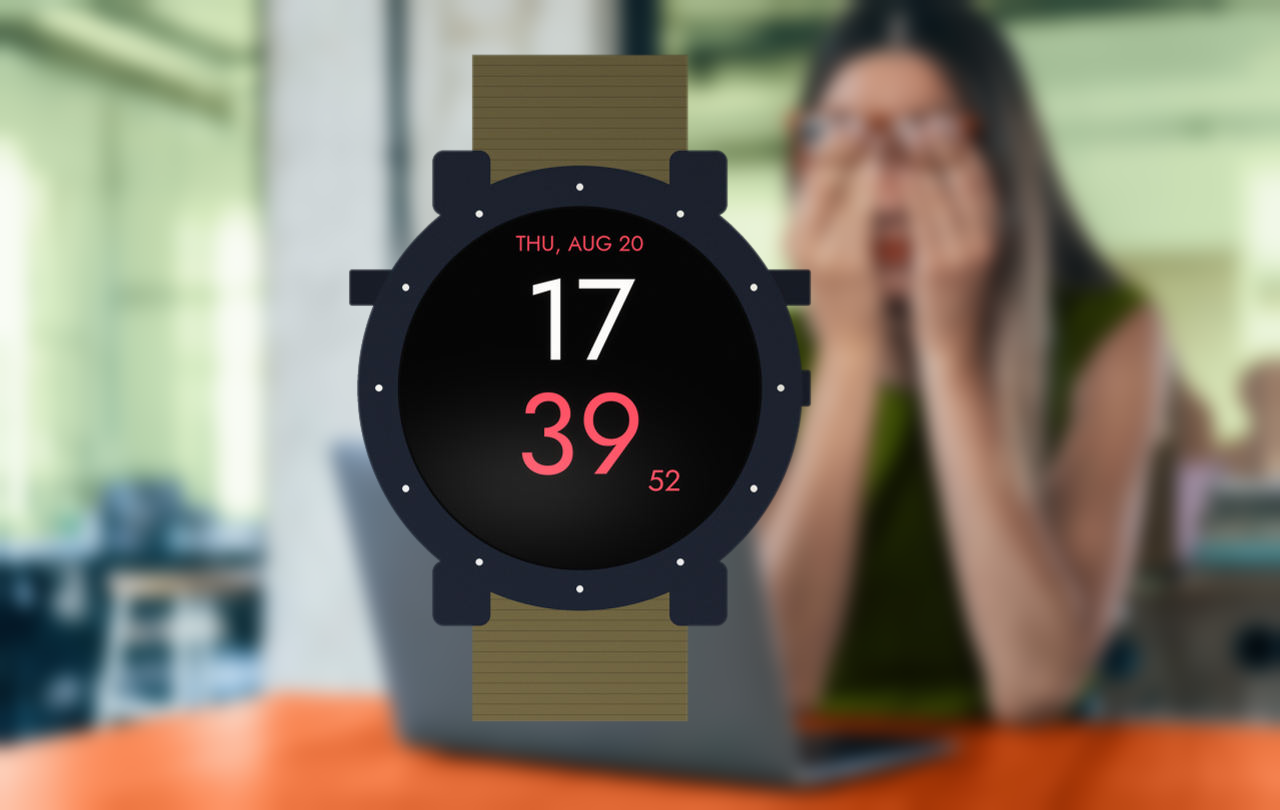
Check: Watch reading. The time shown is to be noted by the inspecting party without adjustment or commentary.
17:39:52
